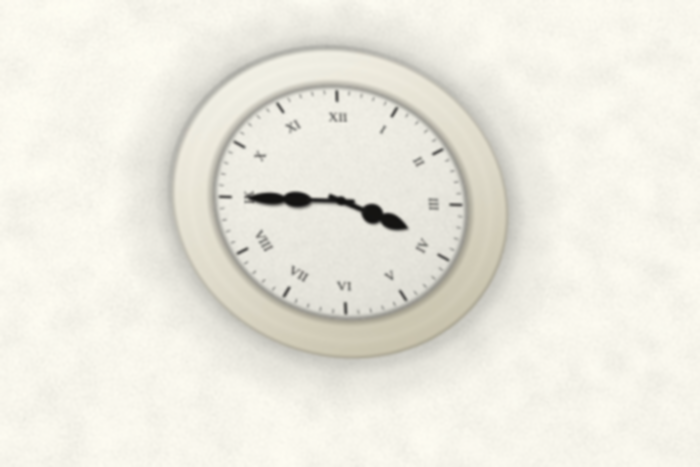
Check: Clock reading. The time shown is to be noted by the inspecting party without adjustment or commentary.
3:45
